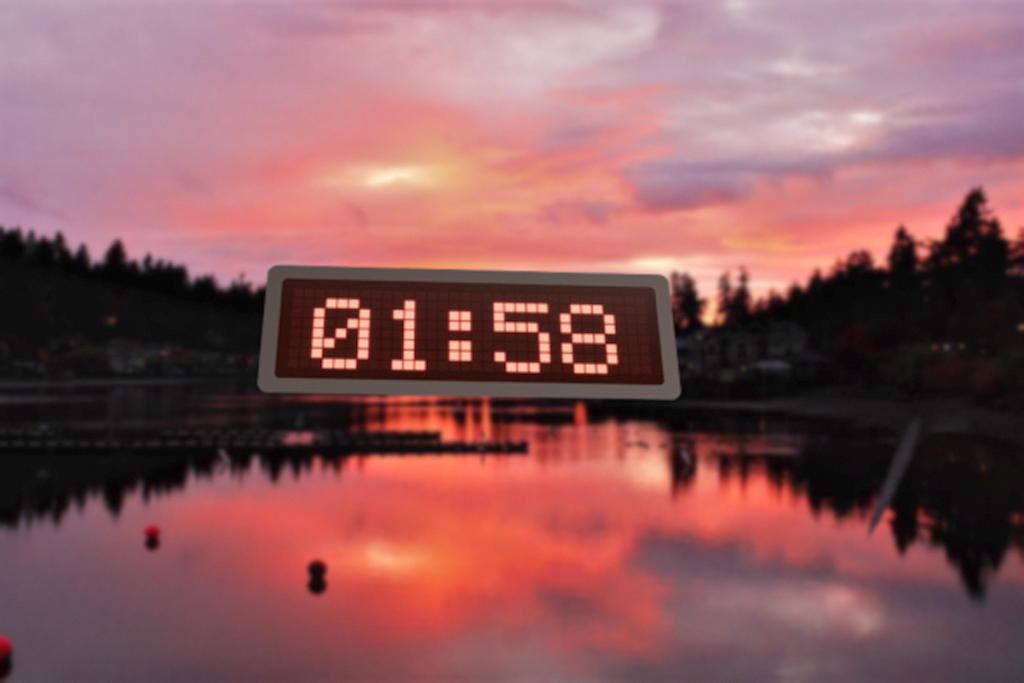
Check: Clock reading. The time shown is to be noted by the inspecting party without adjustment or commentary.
1:58
